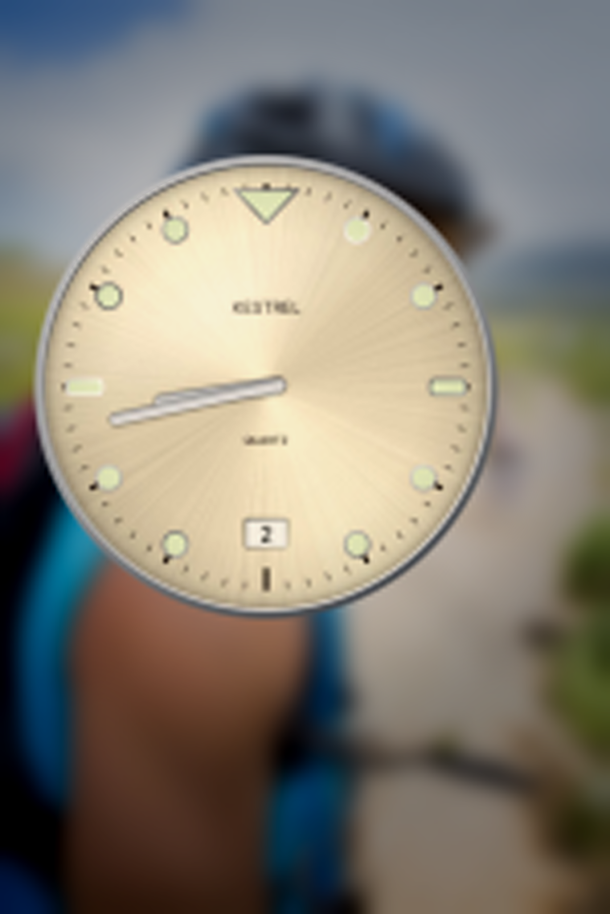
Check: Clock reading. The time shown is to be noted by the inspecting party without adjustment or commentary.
8:43
